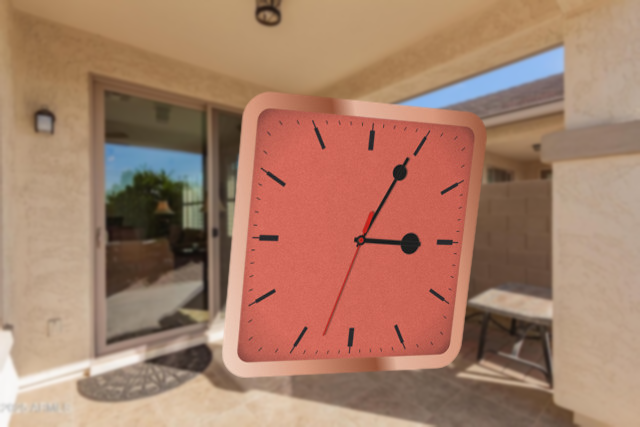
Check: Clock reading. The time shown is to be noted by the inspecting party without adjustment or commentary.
3:04:33
